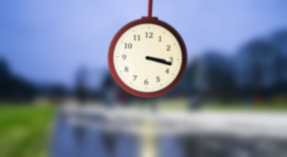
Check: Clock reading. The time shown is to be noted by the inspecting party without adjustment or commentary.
3:17
